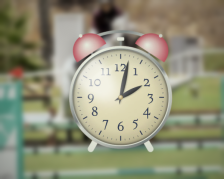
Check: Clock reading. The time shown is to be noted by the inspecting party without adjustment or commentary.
2:02
